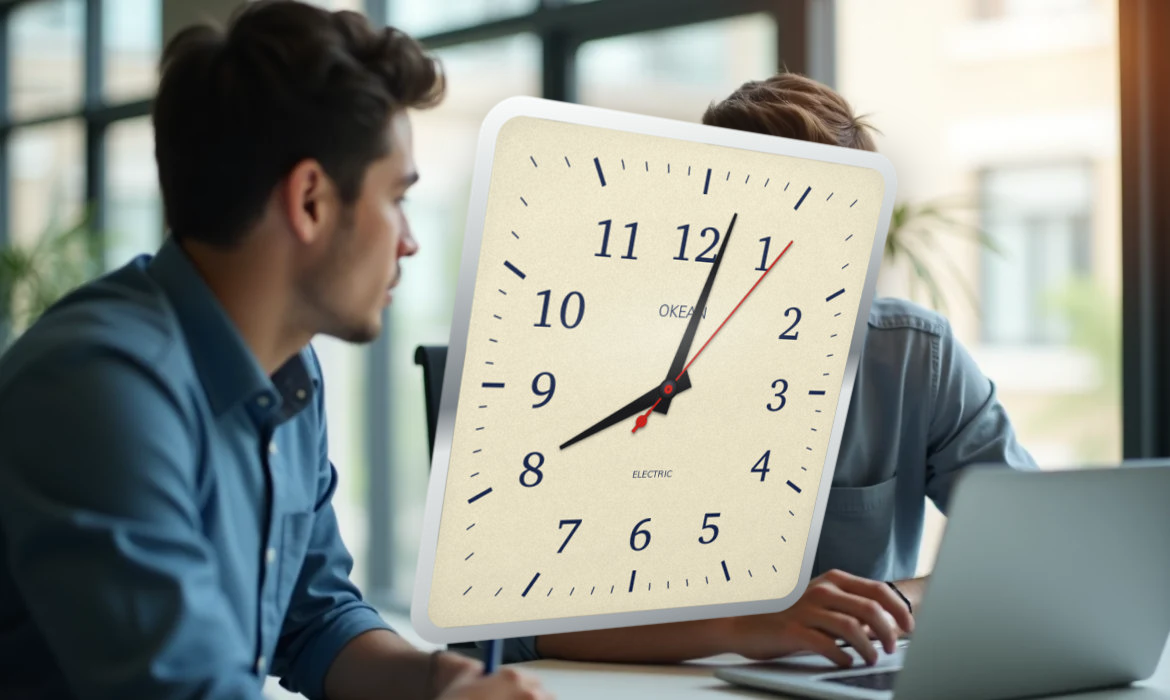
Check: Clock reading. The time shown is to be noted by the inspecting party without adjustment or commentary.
8:02:06
